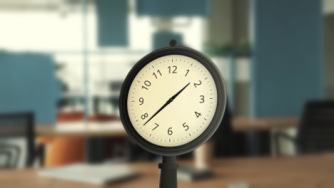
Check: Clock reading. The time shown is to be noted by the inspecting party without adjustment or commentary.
1:38
